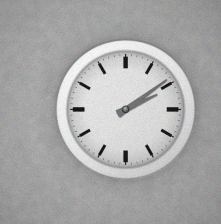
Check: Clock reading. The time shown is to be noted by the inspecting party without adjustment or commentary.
2:09
